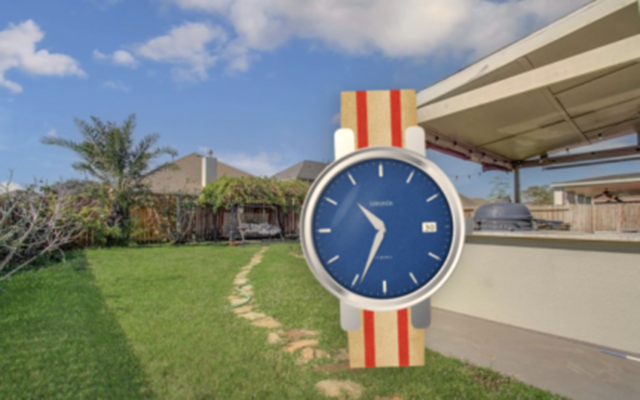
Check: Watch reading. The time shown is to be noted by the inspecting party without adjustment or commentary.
10:34
